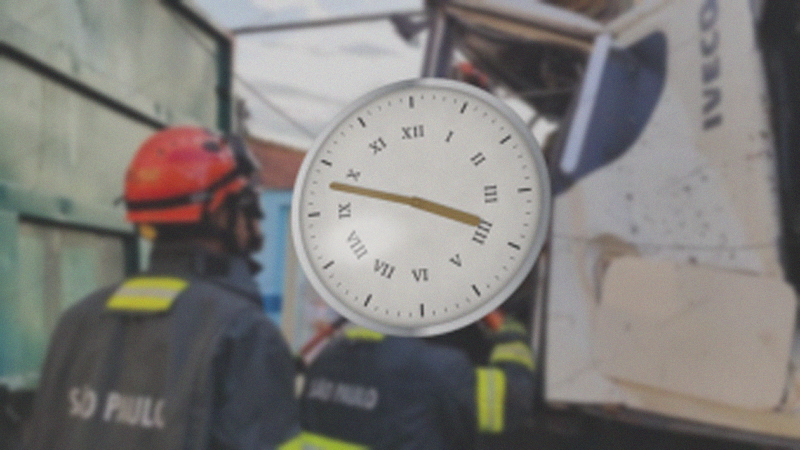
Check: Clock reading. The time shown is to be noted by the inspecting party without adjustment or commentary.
3:48
